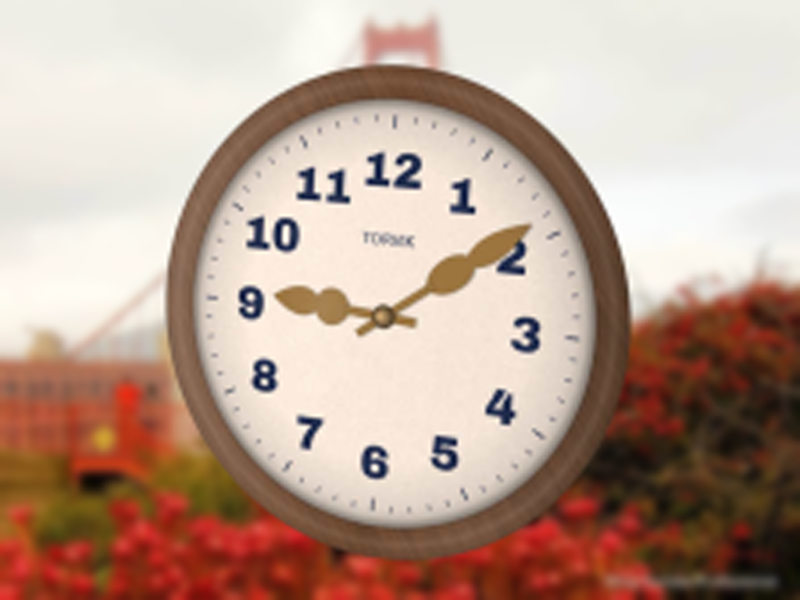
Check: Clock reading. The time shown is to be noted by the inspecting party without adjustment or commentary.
9:09
